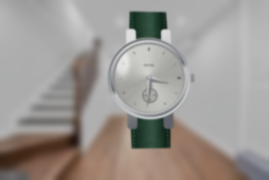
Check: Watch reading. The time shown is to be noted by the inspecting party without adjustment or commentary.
3:31
